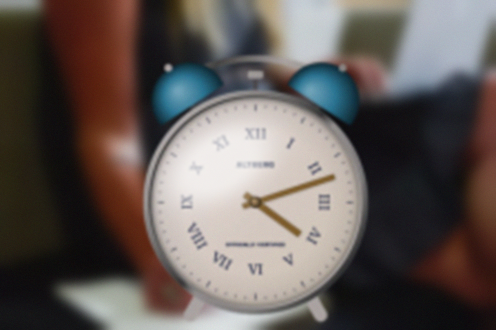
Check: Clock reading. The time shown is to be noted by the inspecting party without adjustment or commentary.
4:12
